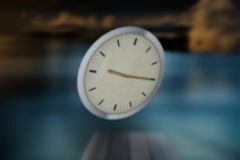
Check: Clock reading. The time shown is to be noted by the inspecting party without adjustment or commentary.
9:15
